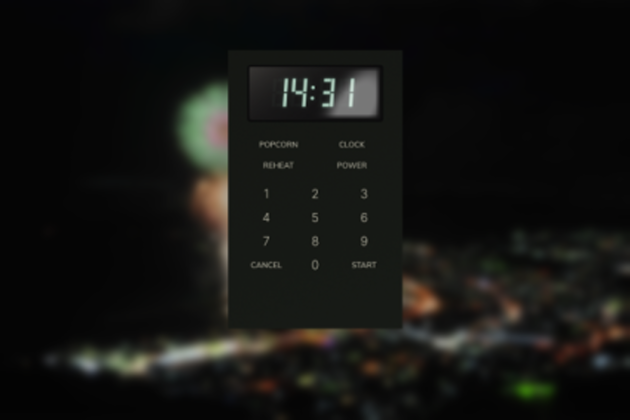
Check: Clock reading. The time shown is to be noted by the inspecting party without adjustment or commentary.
14:31
